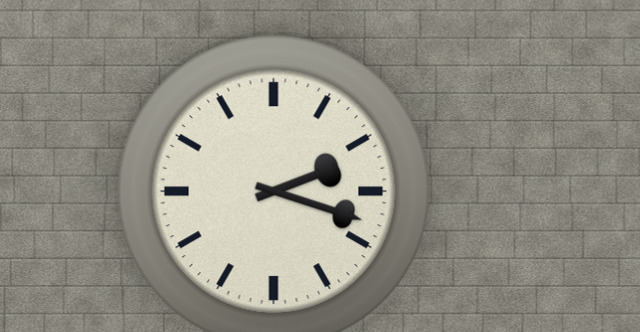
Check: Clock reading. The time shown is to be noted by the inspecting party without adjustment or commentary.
2:18
